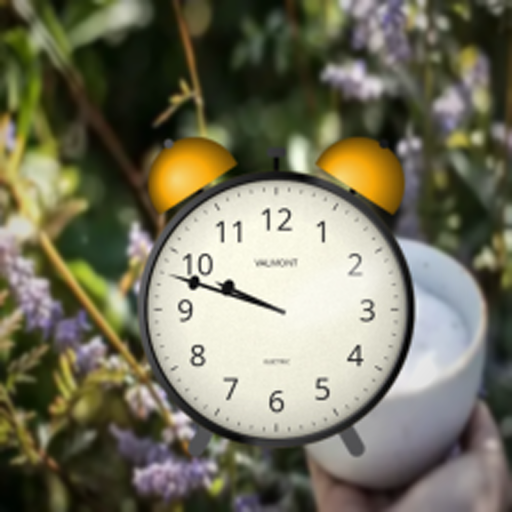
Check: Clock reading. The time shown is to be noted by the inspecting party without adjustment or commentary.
9:48
